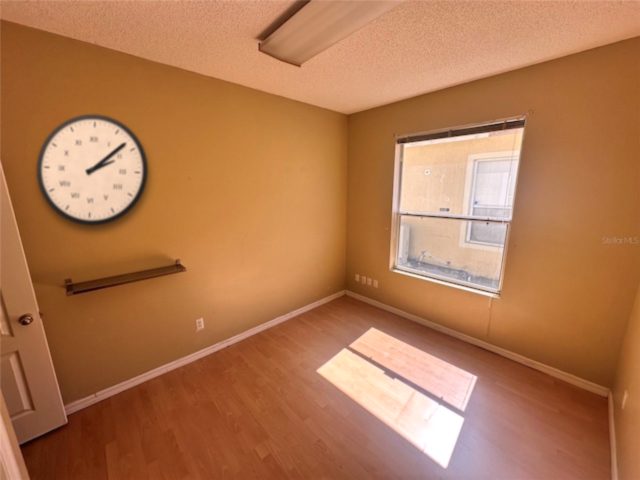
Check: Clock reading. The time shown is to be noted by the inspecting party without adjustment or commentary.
2:08
